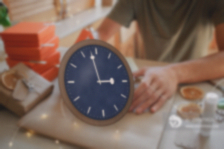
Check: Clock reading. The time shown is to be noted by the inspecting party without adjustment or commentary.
2:58
